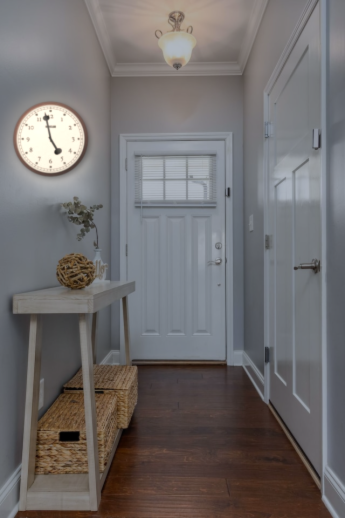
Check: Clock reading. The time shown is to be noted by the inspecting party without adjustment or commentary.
4:58
